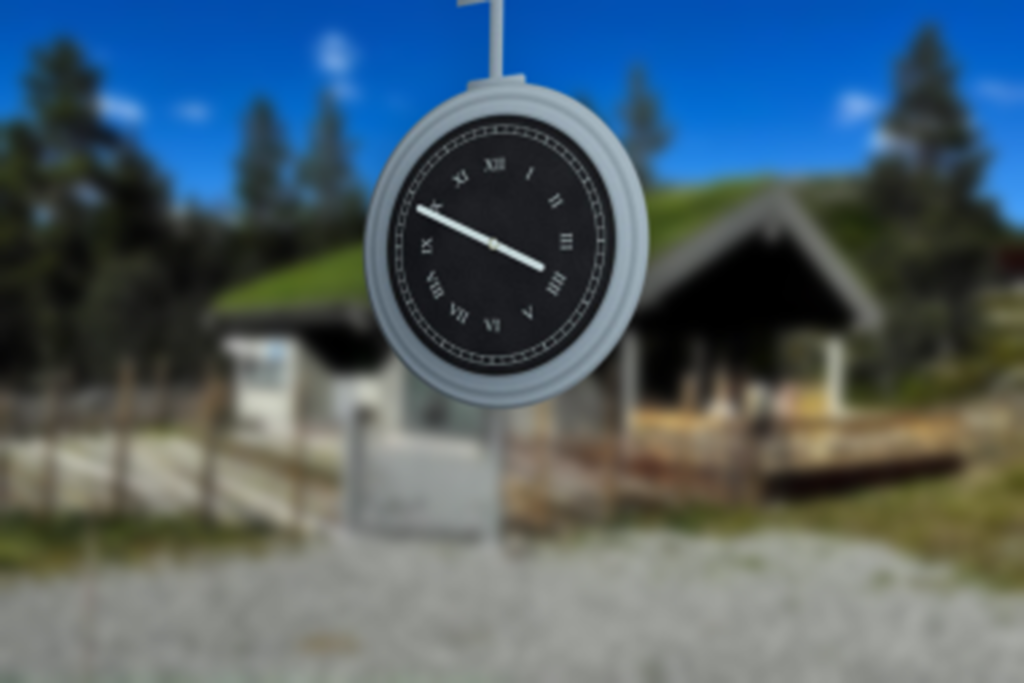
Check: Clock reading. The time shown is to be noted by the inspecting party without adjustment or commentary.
3:49
